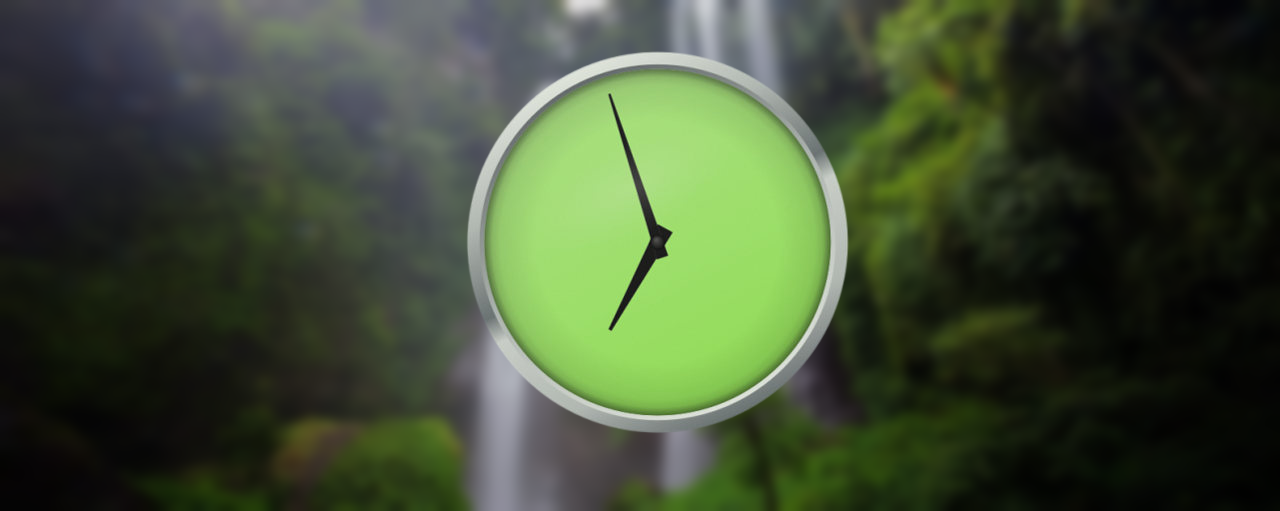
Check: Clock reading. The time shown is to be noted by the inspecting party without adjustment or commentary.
6:57
